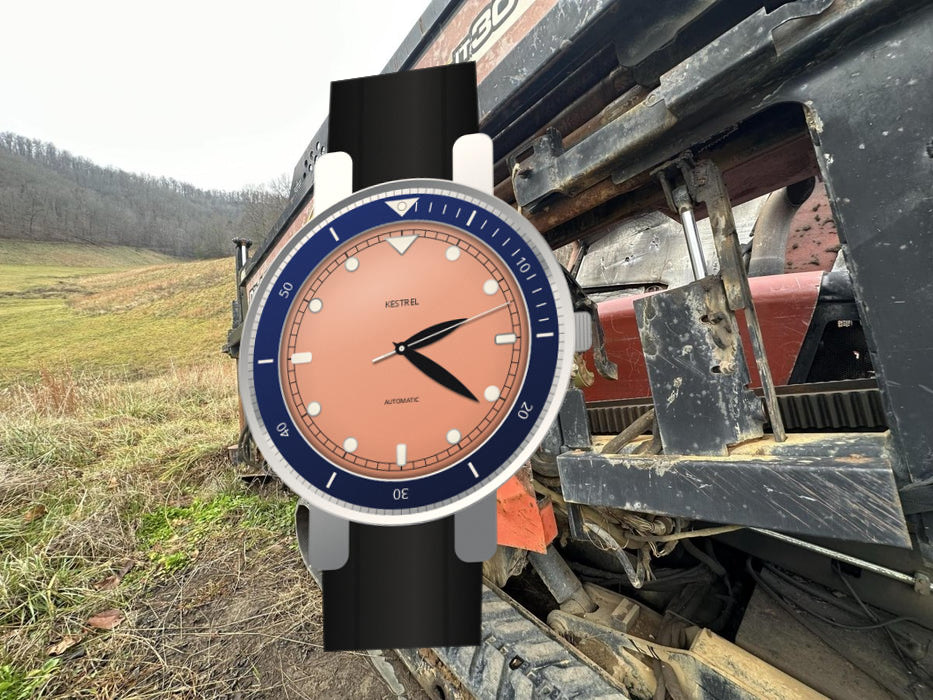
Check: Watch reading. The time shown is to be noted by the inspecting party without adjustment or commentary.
2:21:12
